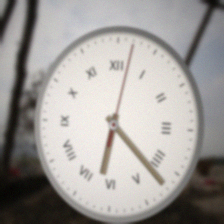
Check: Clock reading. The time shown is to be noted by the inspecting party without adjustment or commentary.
6:22:02
